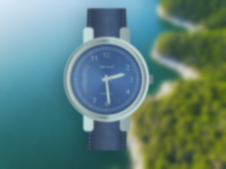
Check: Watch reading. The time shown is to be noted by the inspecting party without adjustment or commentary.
2:29
